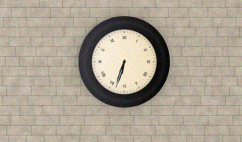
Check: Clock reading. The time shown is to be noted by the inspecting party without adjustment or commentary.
6:33
